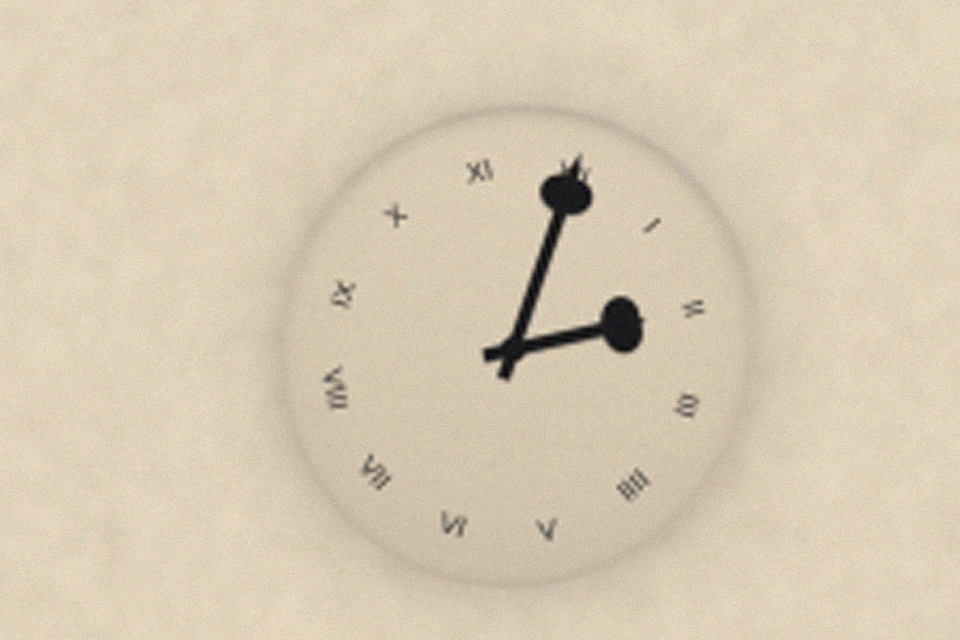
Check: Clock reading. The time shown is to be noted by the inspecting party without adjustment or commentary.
2:00
